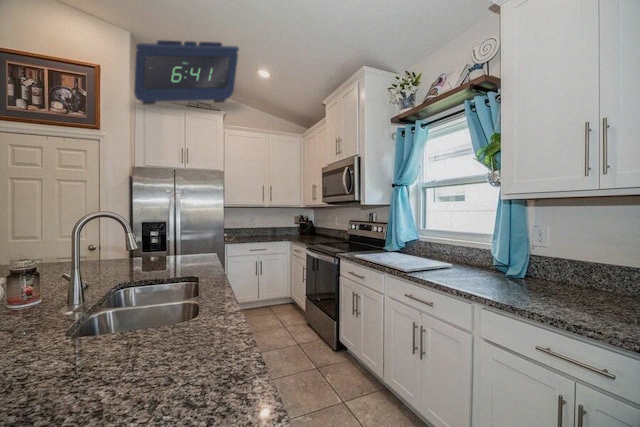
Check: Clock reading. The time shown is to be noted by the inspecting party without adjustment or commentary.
6:41
